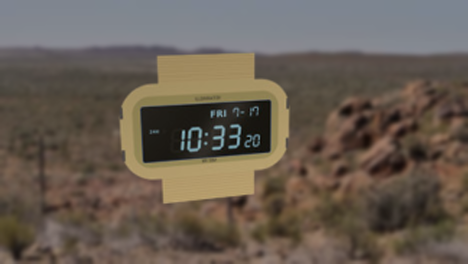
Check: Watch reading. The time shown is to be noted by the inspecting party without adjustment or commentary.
10:33:20
